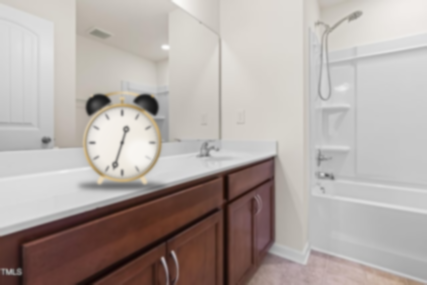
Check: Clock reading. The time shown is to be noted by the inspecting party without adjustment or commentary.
12:33
